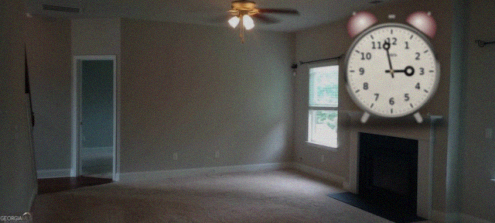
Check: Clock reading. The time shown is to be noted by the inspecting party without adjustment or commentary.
2:58
